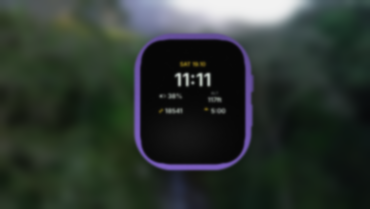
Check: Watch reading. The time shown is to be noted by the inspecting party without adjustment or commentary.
11:11
